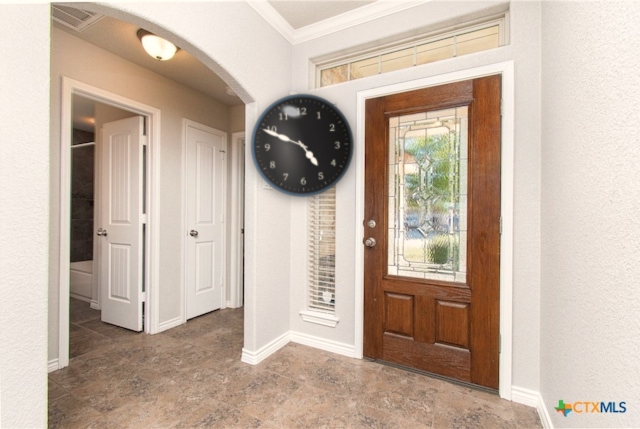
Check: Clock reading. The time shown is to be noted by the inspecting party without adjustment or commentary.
4:49
